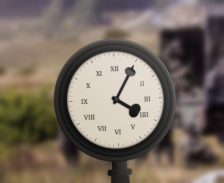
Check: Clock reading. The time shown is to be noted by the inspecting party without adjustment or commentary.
4:05
